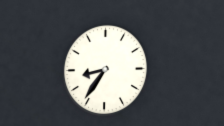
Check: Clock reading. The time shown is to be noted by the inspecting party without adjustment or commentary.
8:36
